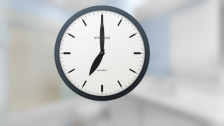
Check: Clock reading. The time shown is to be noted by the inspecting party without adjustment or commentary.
7:00
